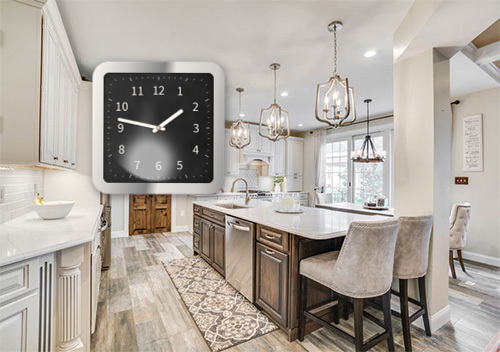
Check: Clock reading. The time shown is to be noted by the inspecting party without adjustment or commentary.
1:47
